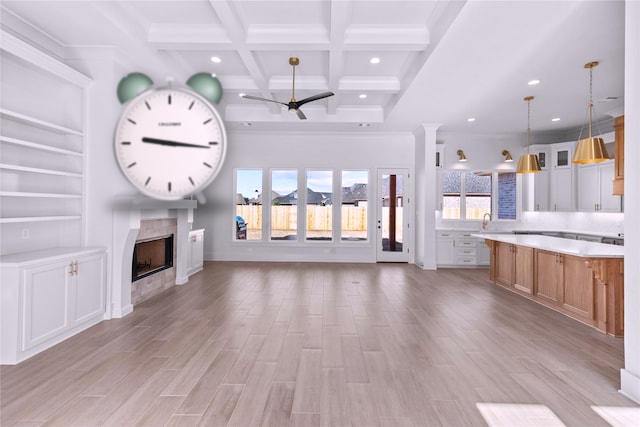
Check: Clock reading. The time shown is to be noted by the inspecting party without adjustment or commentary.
9:16
